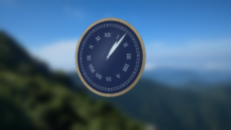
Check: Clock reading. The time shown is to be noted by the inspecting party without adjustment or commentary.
1:07
